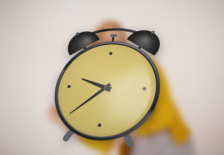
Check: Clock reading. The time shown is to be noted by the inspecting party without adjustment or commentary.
9:38
